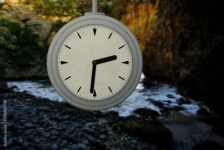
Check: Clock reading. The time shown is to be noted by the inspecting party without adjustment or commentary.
2:31
